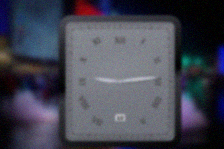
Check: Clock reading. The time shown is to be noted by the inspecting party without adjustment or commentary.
9:14
